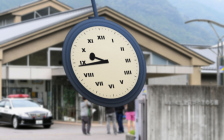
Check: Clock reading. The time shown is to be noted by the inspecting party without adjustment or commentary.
9:44
